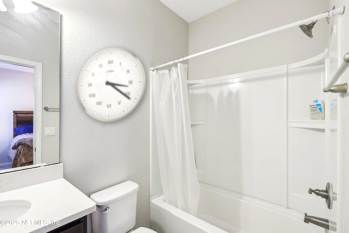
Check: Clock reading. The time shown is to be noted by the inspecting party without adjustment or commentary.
3:21
